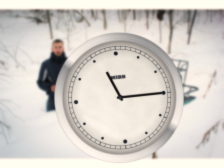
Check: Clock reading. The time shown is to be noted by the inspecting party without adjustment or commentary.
11:15
